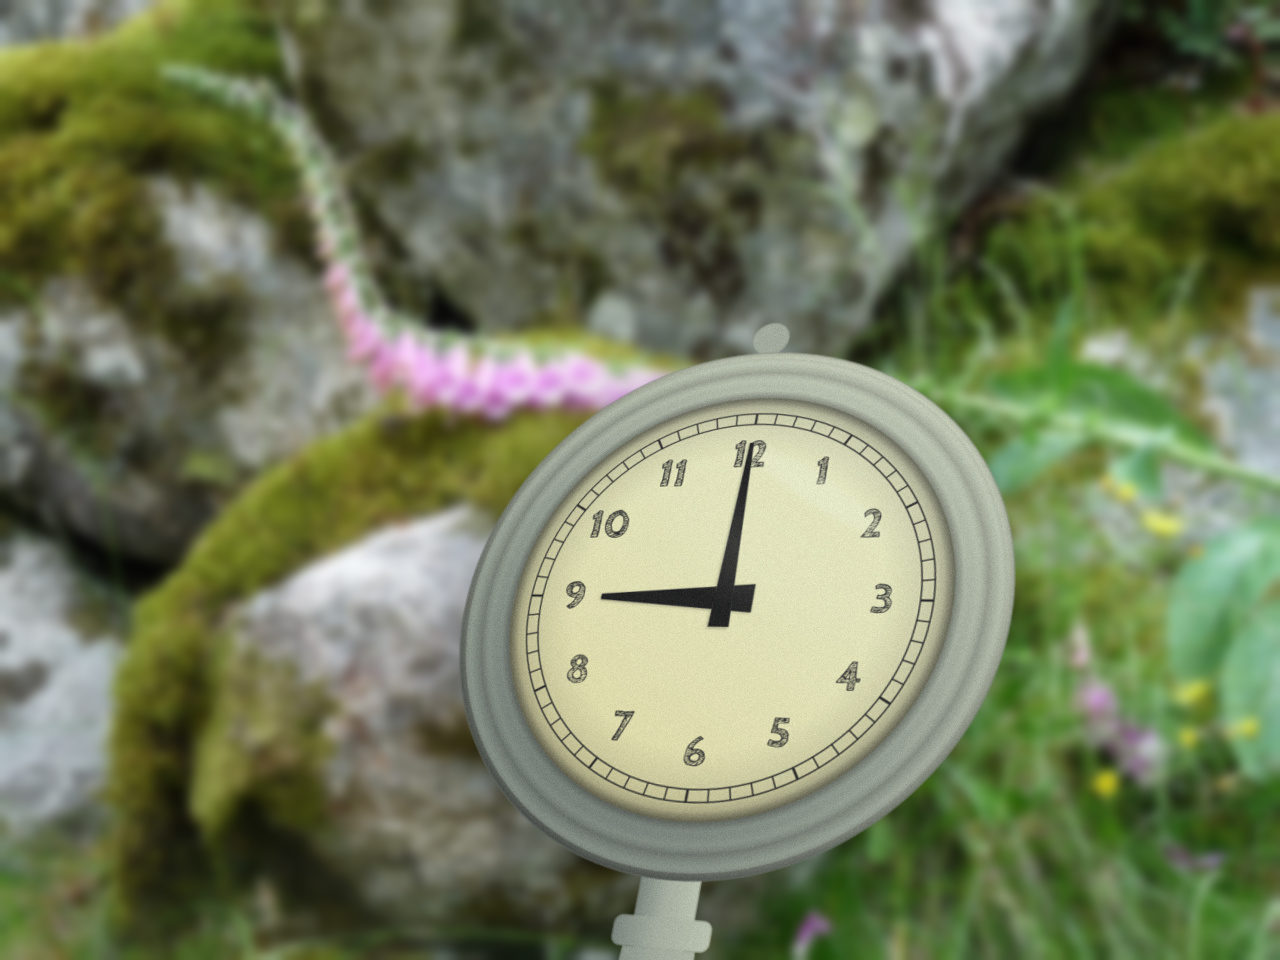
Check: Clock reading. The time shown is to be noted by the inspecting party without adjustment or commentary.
9:00
